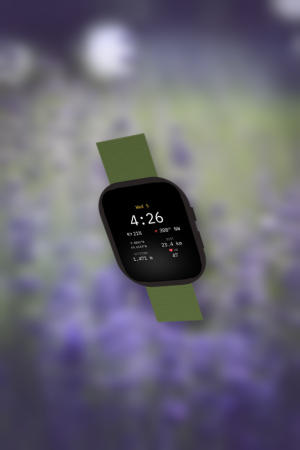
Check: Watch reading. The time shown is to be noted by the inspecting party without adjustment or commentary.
4:26
